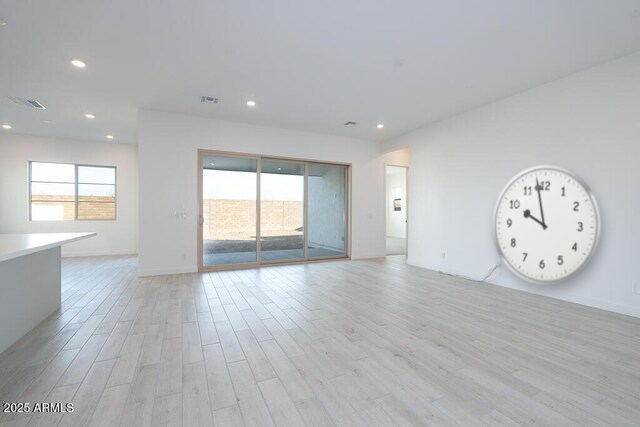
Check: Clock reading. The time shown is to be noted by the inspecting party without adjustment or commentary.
9:58
